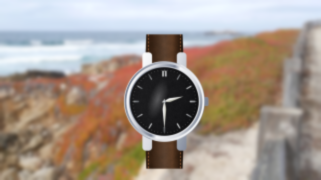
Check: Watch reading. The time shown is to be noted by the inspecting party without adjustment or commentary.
2:30
